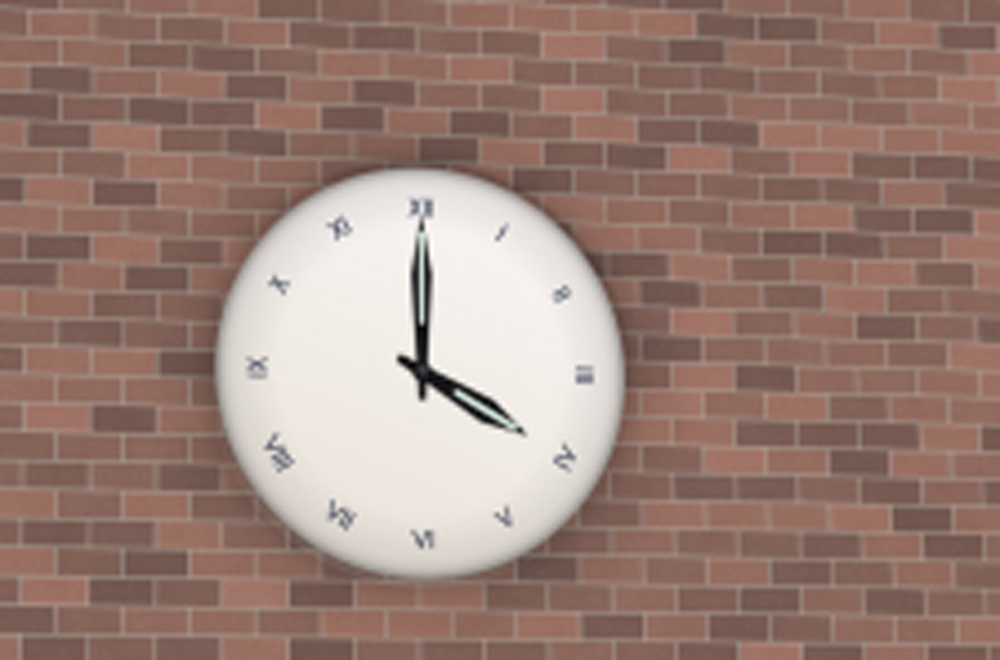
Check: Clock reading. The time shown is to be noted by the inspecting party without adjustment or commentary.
4:00
